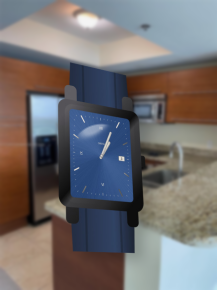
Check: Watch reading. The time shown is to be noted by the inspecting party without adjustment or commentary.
1:04
